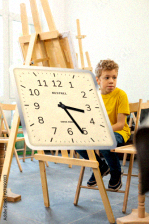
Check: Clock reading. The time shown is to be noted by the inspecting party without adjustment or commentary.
3:26
